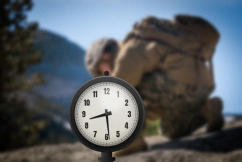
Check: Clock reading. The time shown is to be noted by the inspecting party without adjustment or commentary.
8:29
